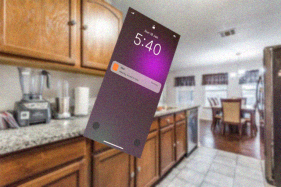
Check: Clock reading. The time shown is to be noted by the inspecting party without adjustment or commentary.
5:40
